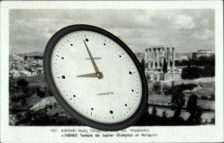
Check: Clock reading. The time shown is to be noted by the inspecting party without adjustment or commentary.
8:59
